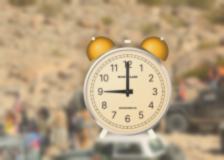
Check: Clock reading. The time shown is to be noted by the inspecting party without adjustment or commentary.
9:00
